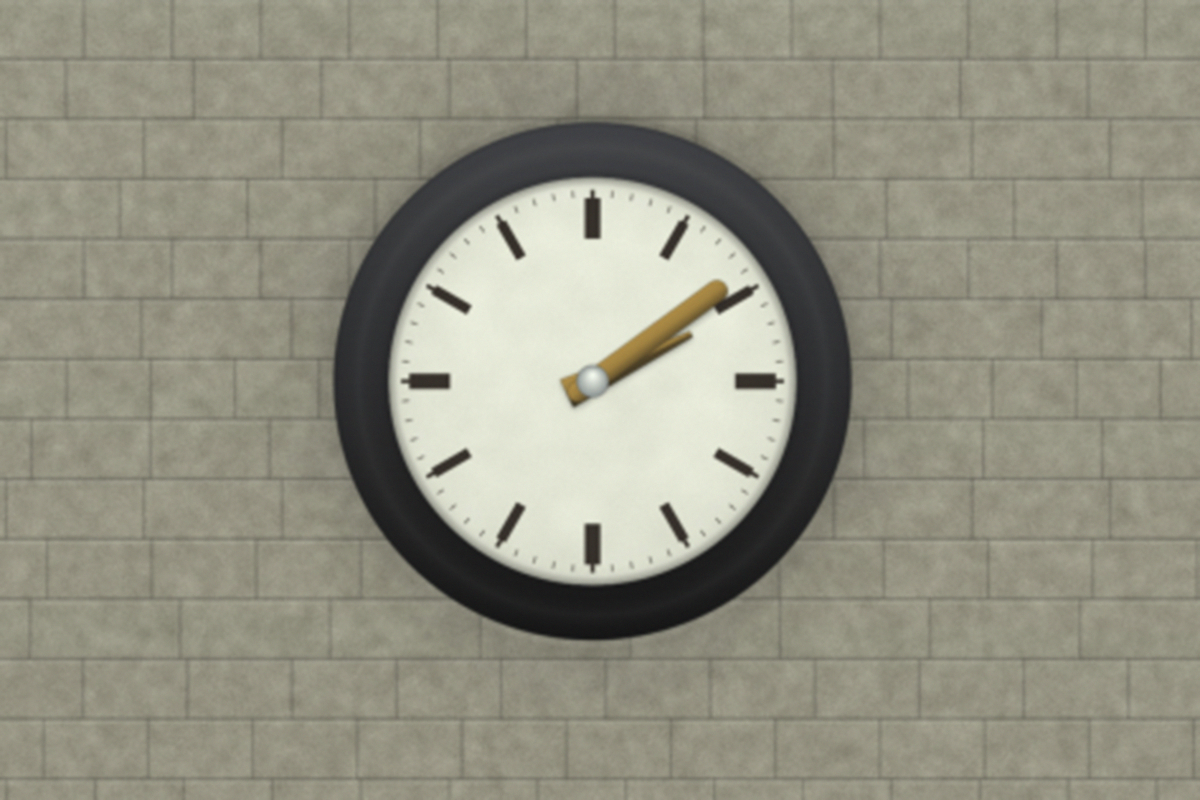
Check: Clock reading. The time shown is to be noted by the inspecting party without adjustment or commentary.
2:09
